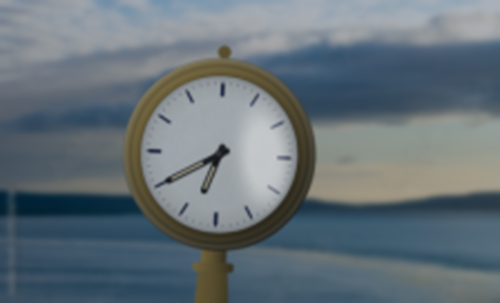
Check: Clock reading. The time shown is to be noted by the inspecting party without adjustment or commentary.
6:40
